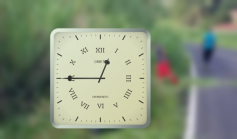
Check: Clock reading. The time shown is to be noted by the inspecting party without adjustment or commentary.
12:45
